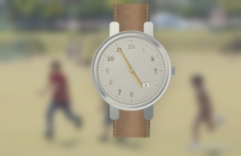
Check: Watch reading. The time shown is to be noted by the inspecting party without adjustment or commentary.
4:55
